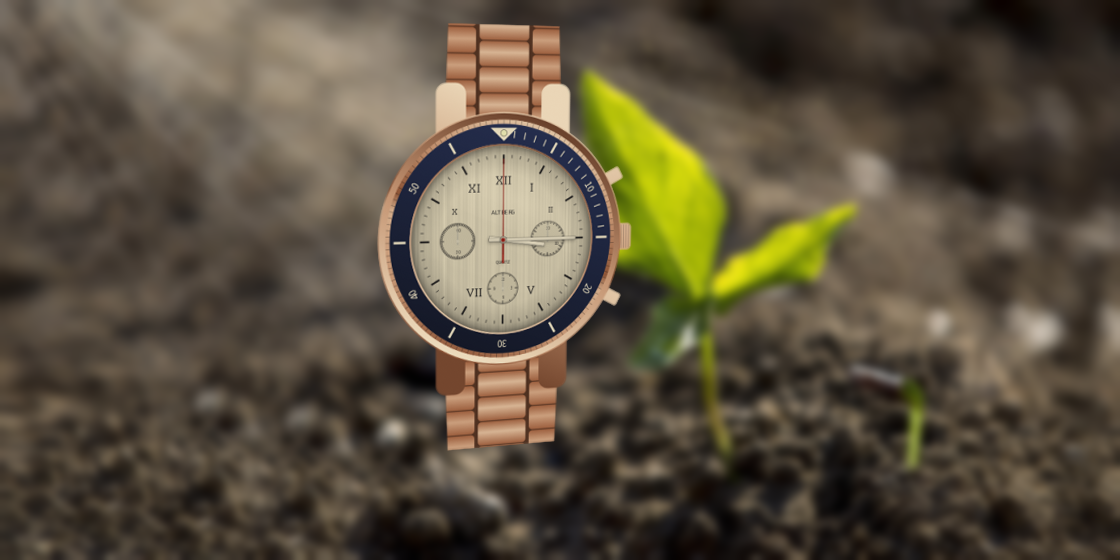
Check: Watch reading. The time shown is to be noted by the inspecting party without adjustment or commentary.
3:15
